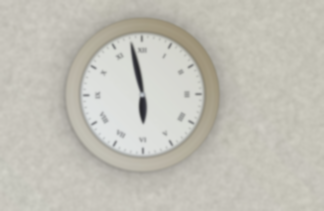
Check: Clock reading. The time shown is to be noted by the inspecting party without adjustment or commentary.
5:58
